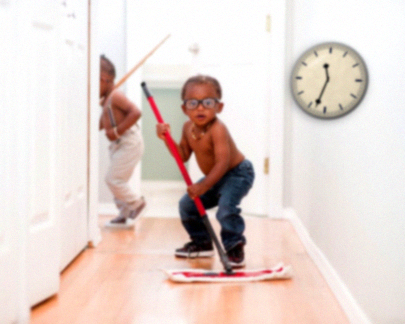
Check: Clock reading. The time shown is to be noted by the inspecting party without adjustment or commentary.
11:33
